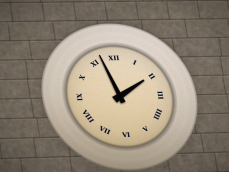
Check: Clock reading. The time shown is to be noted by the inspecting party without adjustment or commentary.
1:57
